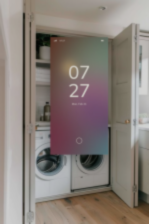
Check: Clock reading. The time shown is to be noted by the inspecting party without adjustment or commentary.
7:27
